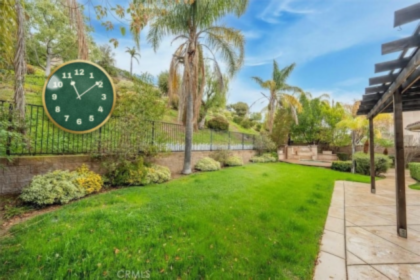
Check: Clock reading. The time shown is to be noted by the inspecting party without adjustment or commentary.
11:09
